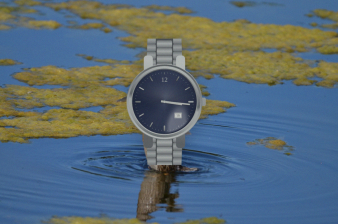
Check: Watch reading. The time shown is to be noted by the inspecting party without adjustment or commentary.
3:16
